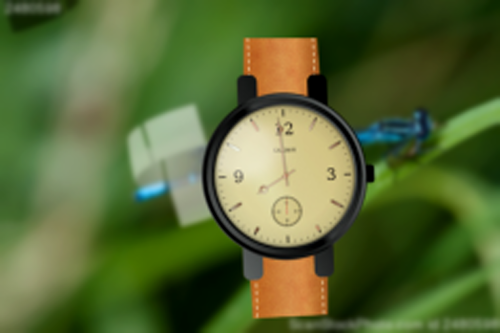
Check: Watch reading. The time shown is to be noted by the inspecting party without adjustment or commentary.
7:59
